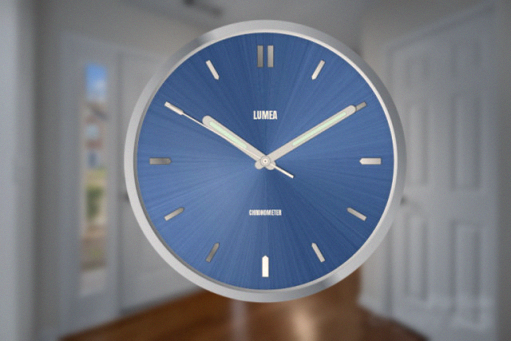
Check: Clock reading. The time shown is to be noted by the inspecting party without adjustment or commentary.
10:09:50
